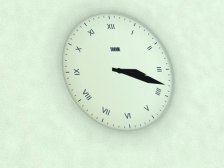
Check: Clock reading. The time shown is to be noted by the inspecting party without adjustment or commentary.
3:18
